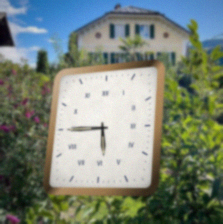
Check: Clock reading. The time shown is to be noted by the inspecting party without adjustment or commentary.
5:45
